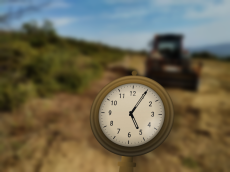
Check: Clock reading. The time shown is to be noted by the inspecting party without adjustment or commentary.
5:05
